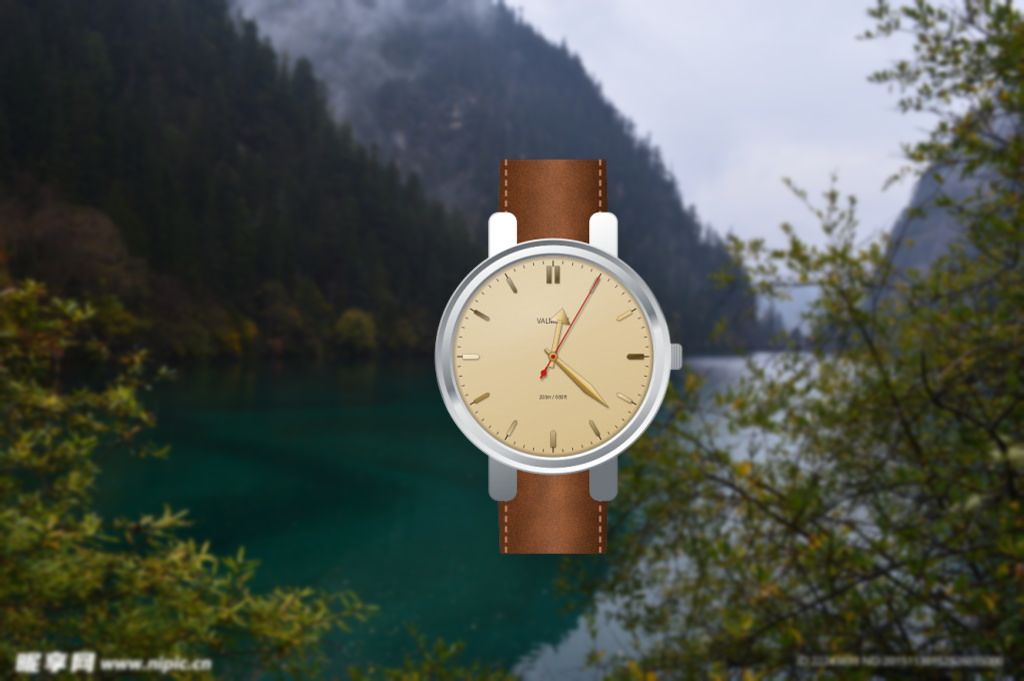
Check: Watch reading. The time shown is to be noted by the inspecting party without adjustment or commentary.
12:22:05
